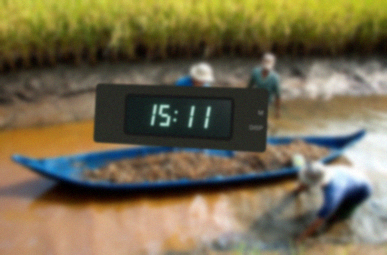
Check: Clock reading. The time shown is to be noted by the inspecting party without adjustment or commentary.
15:11
